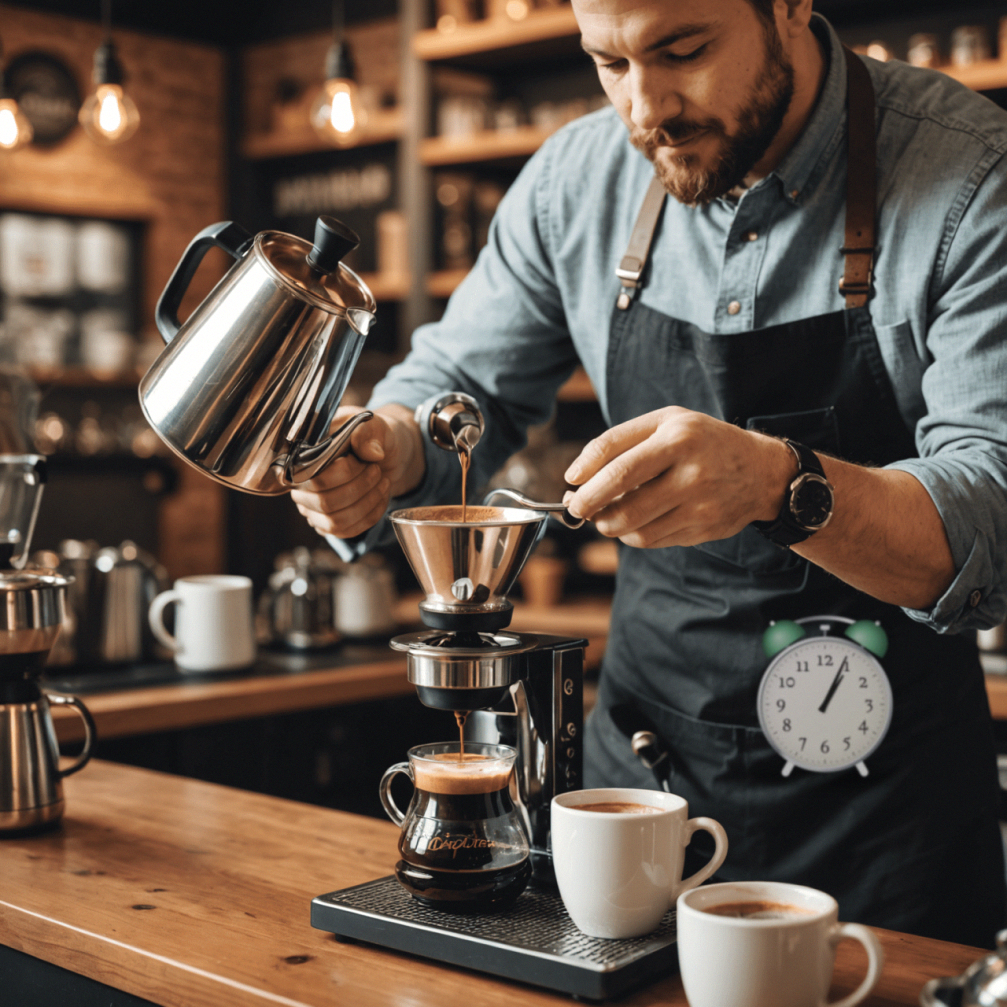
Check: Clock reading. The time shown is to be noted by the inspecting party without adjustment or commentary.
1:04
